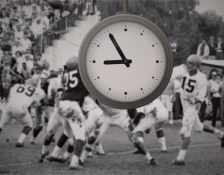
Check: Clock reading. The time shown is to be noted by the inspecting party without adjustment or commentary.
8:55
